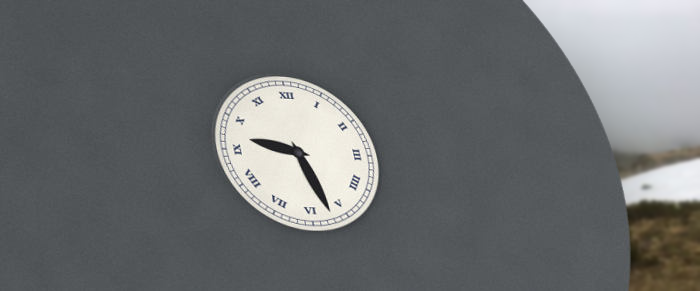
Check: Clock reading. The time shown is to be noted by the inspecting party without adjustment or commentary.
9:27
